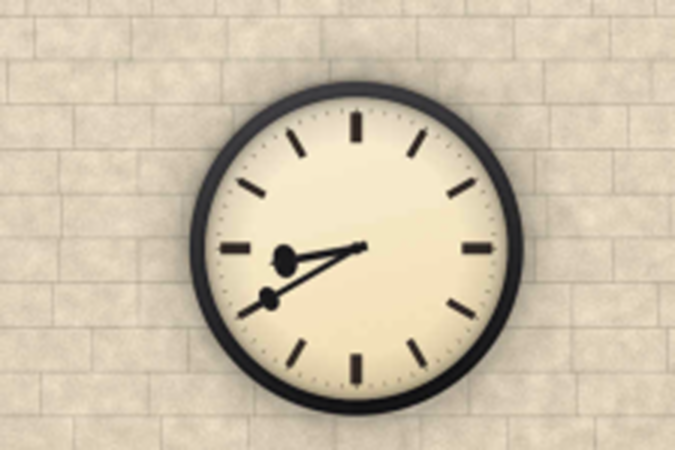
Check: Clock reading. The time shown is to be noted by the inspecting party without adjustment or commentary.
8:40
